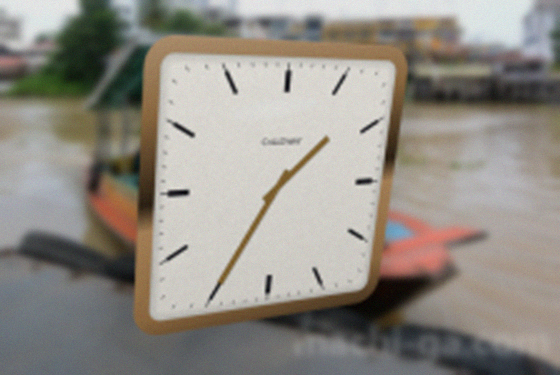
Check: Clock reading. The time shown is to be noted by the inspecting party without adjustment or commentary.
1:35
